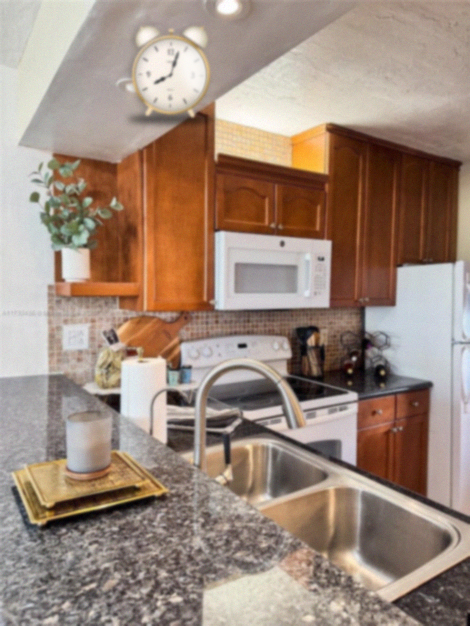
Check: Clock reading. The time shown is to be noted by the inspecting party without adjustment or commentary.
8:03
